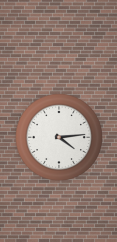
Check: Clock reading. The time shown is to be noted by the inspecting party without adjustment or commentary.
4:14
